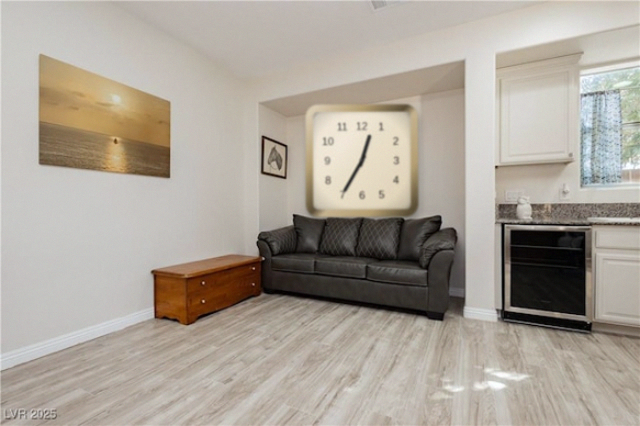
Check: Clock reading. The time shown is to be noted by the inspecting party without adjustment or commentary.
12:35
